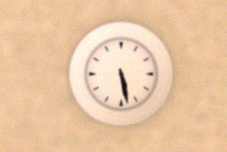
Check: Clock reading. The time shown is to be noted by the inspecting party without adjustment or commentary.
5:28
